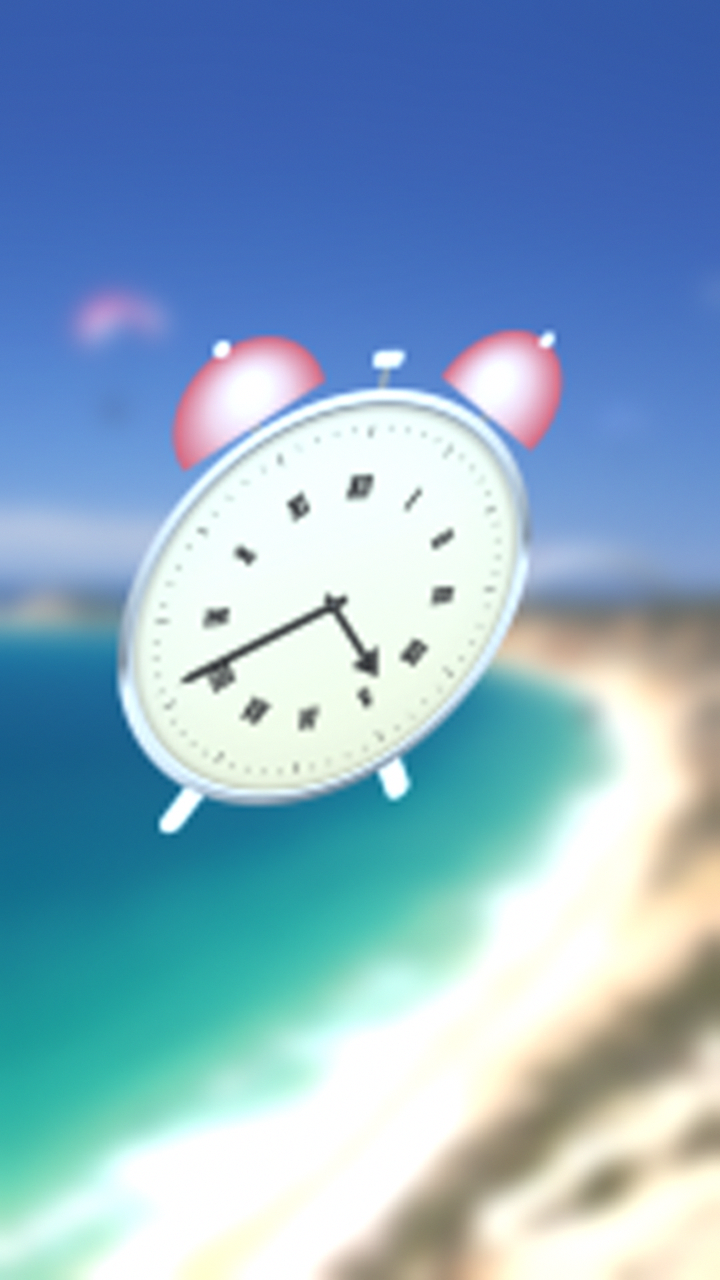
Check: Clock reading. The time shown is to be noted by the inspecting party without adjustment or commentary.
4:41
